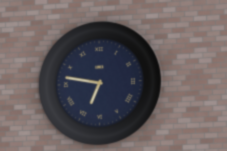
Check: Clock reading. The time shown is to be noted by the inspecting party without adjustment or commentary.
6:47
